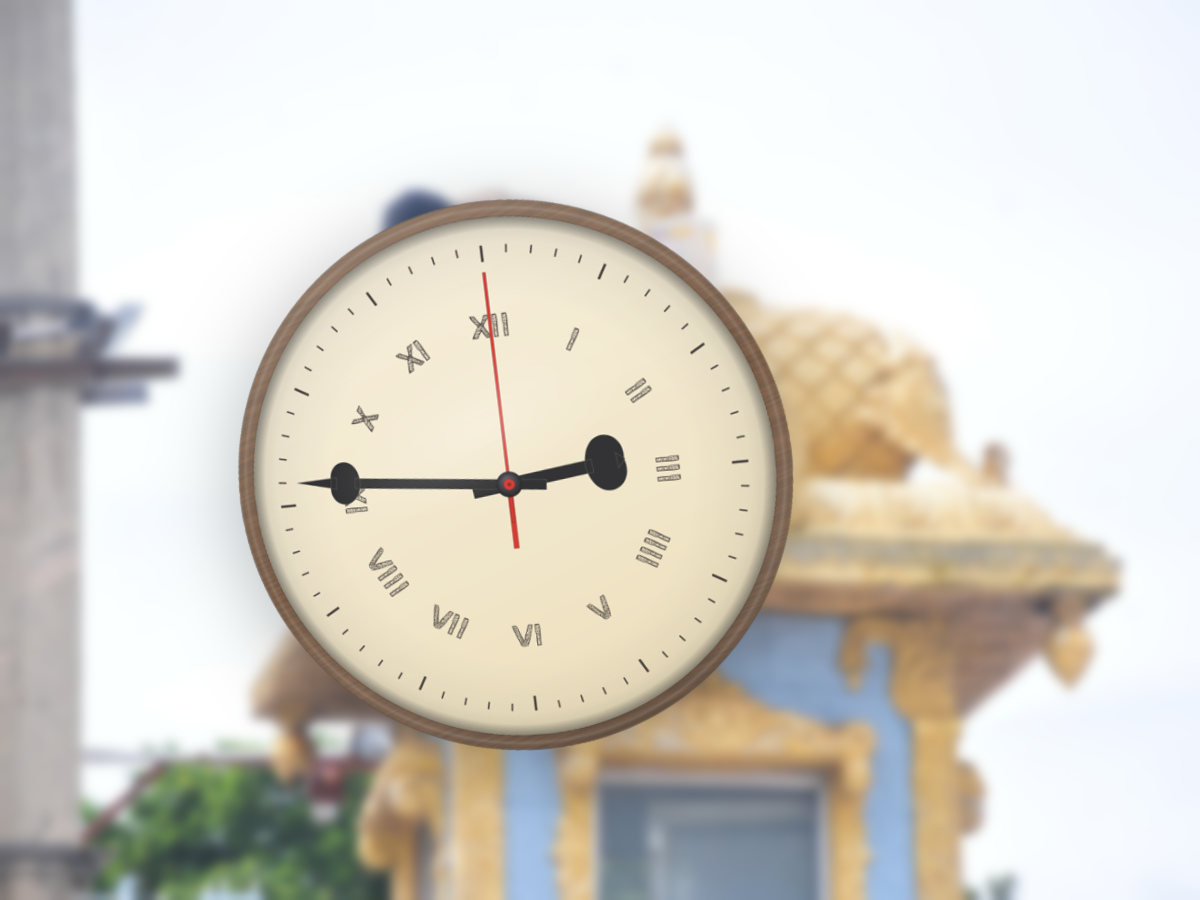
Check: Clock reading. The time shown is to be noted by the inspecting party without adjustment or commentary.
2:46:00
